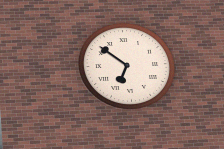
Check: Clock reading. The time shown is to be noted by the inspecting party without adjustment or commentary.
6:52
